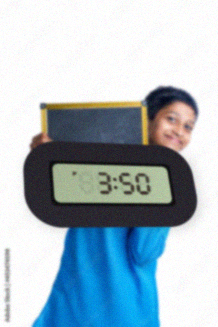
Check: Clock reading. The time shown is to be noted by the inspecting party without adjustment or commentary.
3:50
